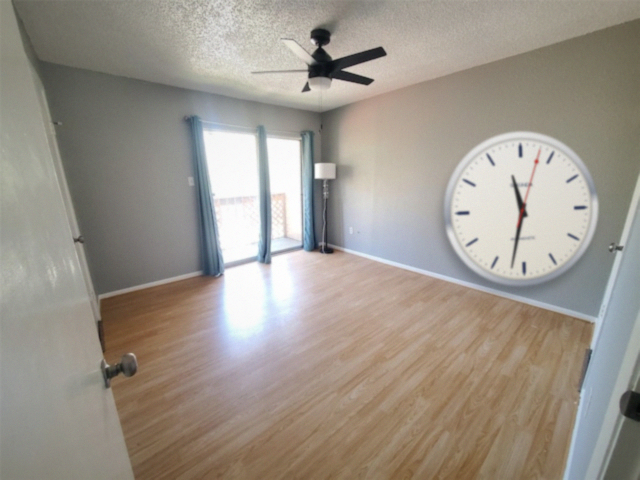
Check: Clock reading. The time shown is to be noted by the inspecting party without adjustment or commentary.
11:32:03
